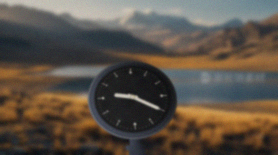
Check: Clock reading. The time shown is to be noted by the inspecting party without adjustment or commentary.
9:20
